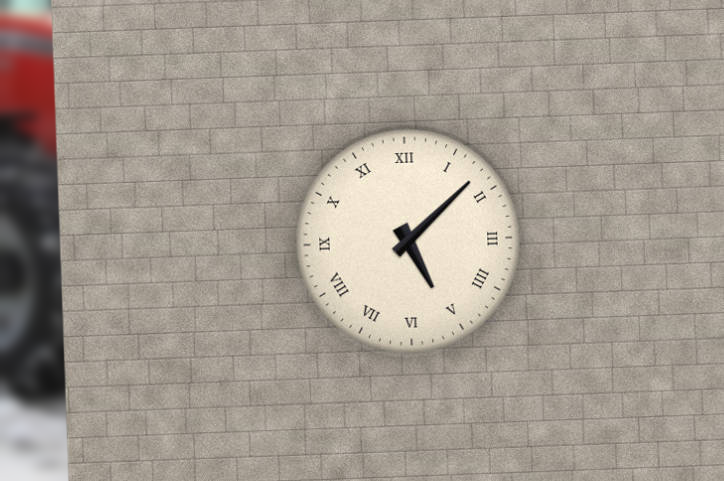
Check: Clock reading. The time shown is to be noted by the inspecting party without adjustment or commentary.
5:08
